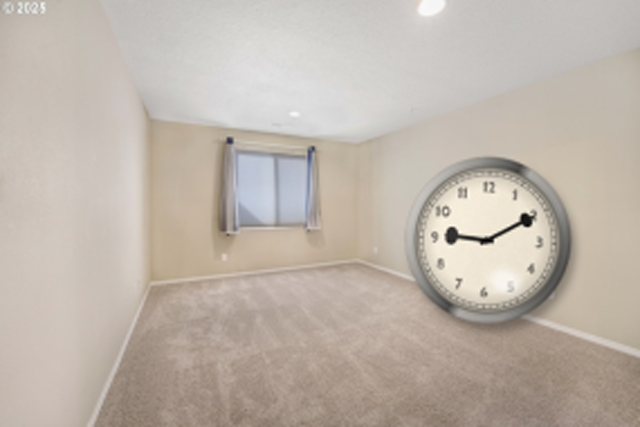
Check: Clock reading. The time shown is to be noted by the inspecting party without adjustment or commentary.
9:10
